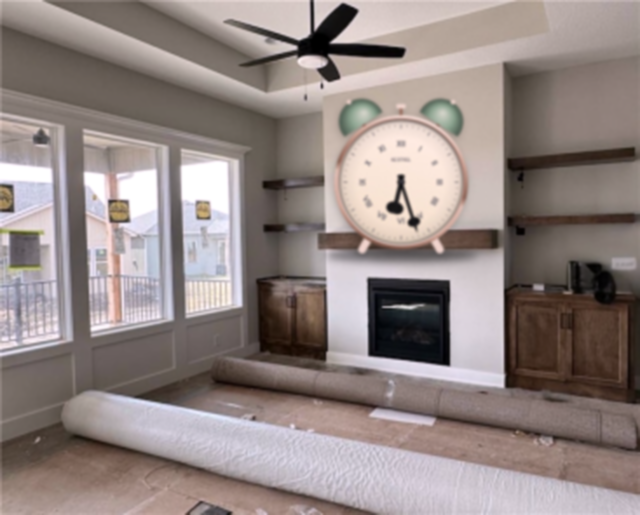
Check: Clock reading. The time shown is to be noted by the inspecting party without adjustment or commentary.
6:27
